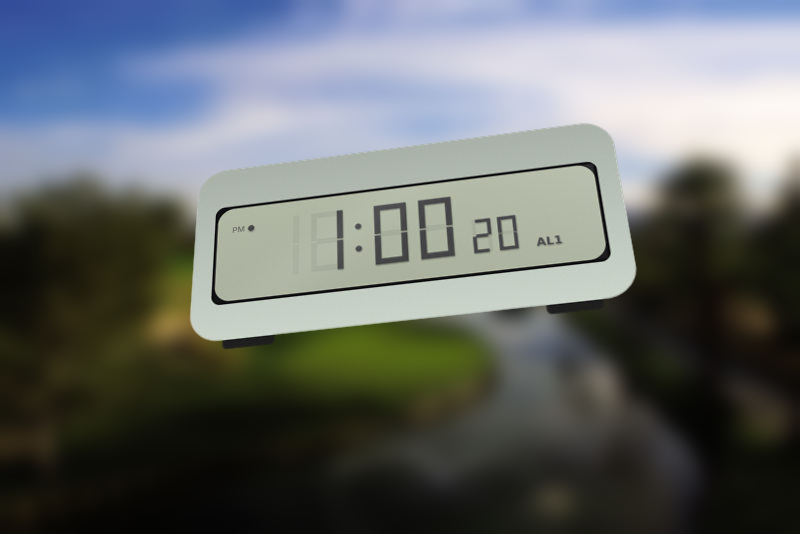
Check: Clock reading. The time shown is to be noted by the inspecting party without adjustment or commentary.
1:00:20
